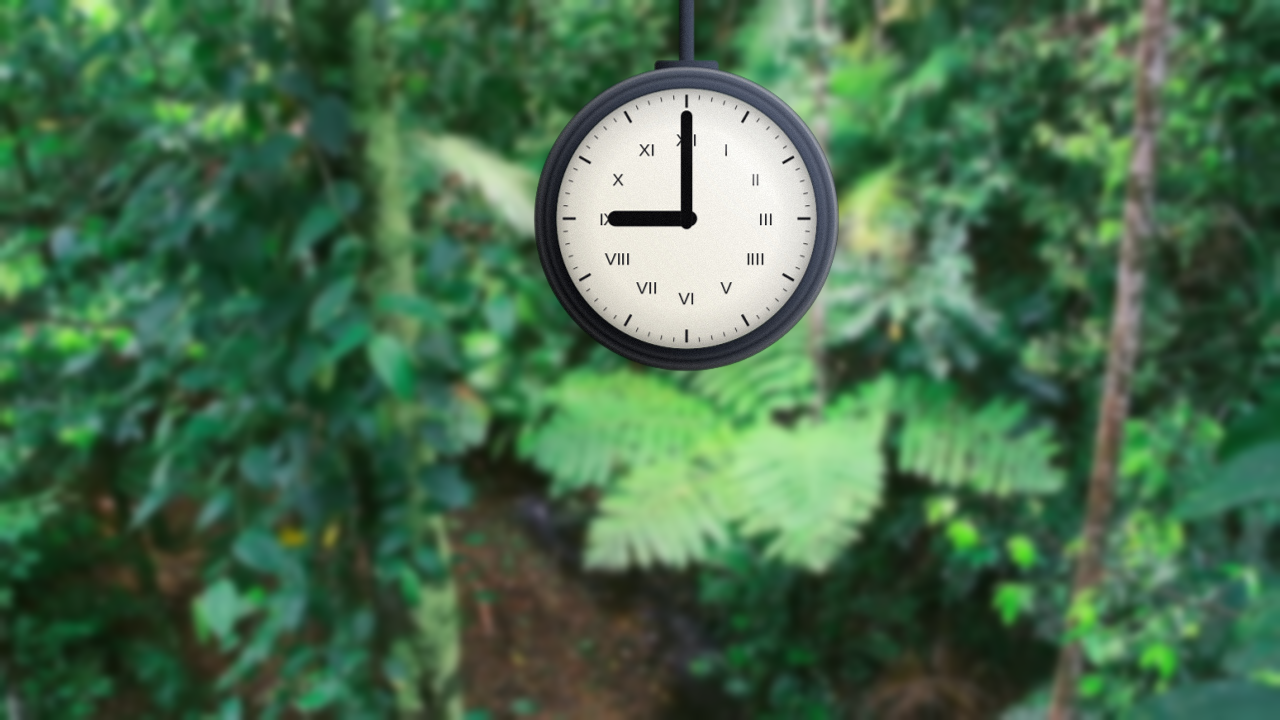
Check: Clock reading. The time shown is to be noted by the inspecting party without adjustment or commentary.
9:00
